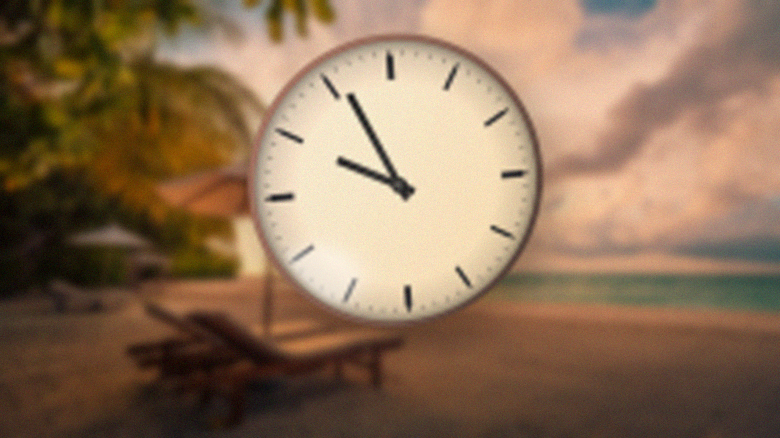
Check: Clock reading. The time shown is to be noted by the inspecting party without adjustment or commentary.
9:56
